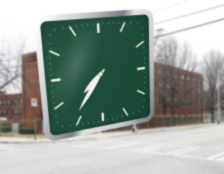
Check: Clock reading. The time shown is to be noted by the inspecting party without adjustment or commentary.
7:36
